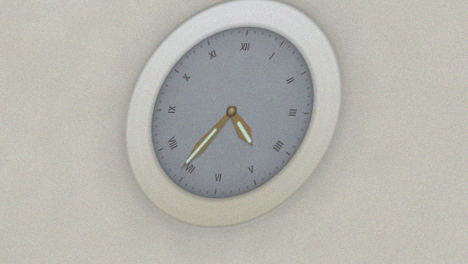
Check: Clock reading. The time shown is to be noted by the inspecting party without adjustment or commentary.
4:36
